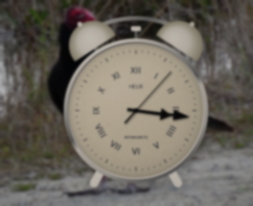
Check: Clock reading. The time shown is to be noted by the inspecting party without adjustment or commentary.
3:16:07
